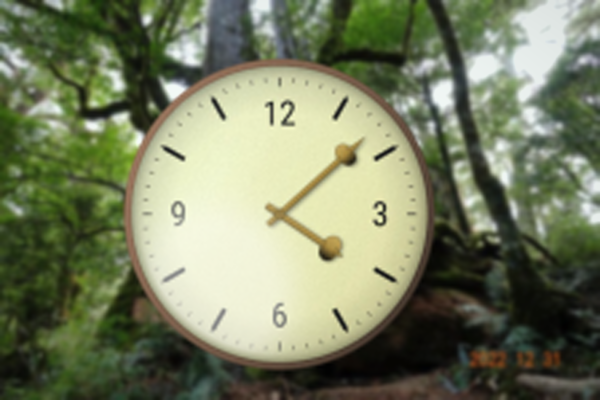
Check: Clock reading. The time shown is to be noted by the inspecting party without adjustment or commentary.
4:08
